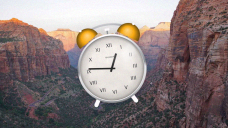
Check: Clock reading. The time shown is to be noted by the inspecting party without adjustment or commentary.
12:46
